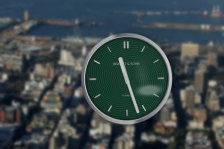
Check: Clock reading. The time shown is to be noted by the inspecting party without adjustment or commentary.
11:27
